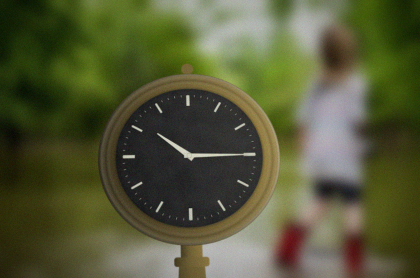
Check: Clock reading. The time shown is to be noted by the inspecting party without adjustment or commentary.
10:15
